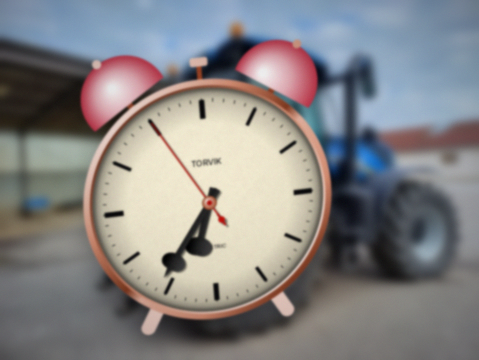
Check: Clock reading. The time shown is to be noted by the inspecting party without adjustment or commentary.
6:35:55
